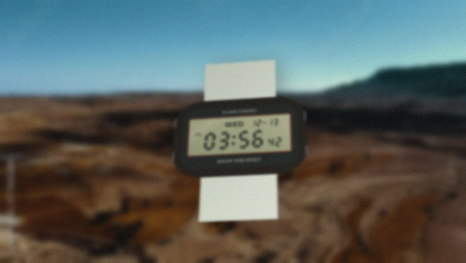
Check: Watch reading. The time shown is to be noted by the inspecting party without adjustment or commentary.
3:56
